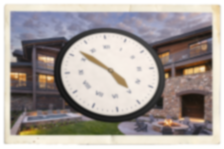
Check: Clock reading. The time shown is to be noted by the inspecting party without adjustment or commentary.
4:52
